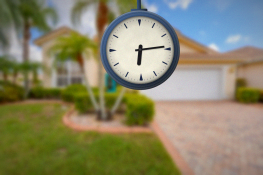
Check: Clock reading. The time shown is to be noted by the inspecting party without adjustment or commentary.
6:14
